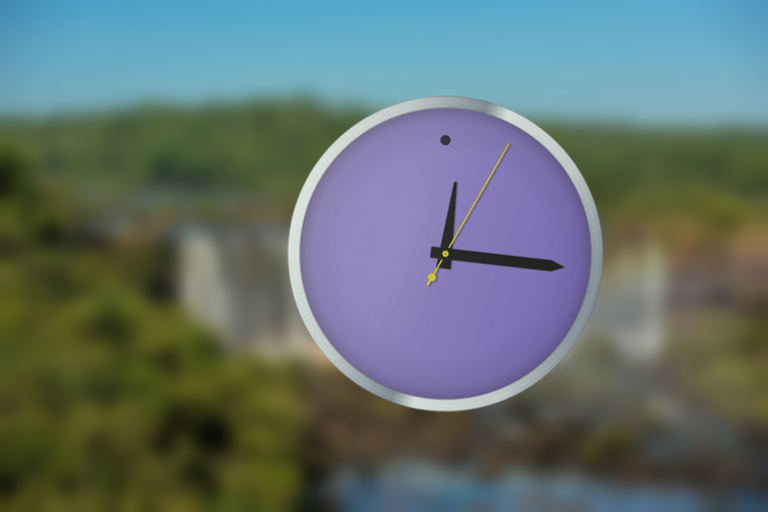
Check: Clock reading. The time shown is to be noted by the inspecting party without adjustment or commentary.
12:16:05
